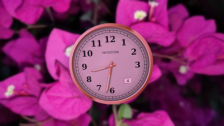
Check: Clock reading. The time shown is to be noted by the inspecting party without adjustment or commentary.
8:32
